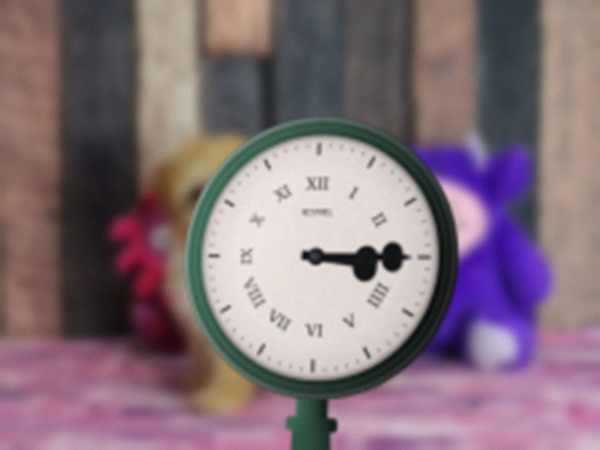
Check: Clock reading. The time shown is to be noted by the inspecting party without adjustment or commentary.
3:15
